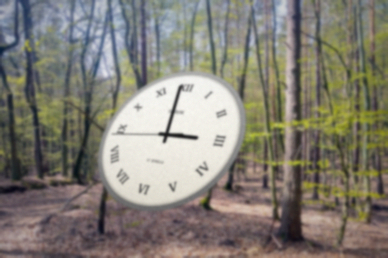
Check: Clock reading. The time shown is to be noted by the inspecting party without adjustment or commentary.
2:58:44
